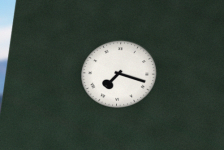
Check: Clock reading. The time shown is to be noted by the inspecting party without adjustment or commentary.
7:18
